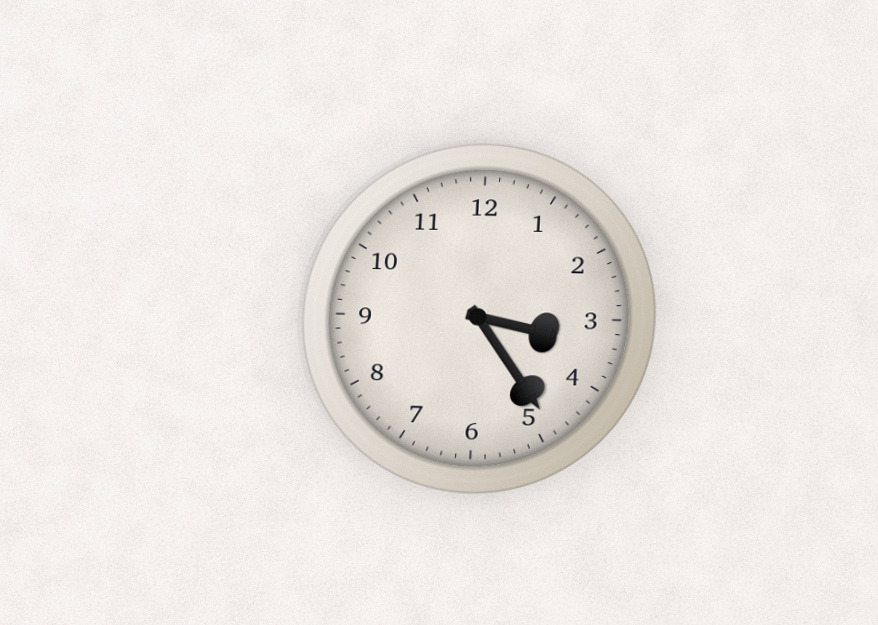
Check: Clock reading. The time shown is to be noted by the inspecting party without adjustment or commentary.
3:24
